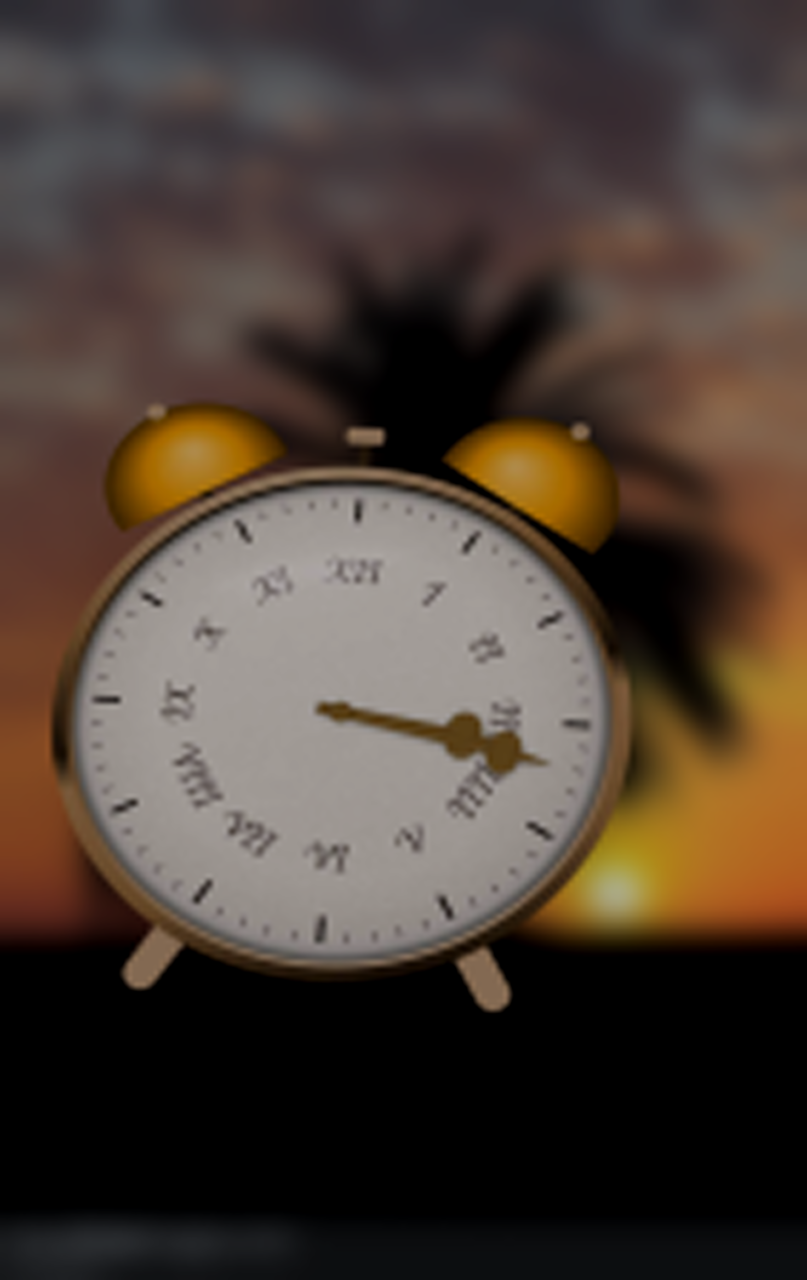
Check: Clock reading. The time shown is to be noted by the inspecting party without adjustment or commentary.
3:17
